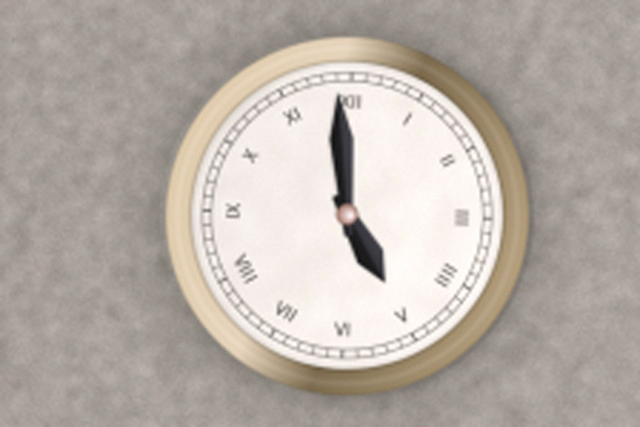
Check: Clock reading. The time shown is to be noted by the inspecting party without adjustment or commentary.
4:59
